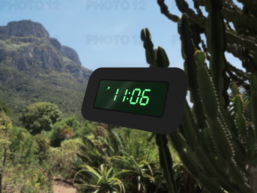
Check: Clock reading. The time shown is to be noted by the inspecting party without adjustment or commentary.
11:06
